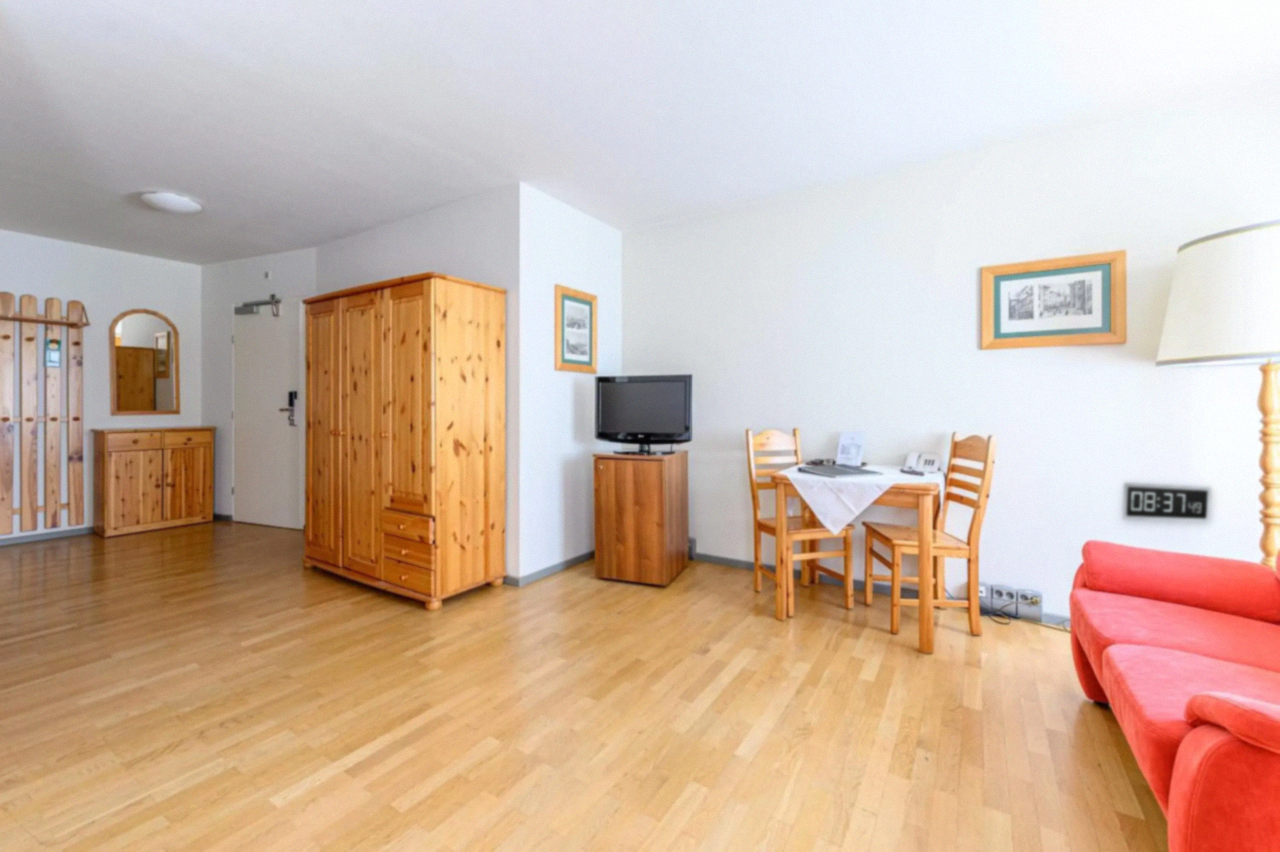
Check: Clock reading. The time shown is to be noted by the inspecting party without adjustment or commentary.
8:37
